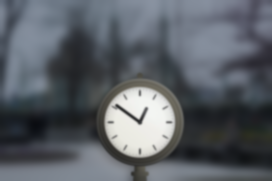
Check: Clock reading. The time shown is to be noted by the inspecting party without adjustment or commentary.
12:51
